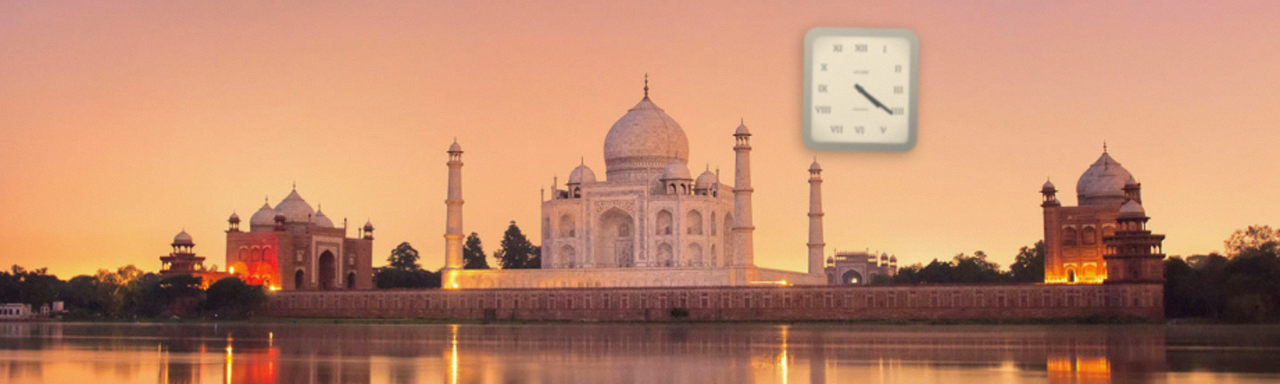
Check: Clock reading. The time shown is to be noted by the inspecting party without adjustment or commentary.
4:21
